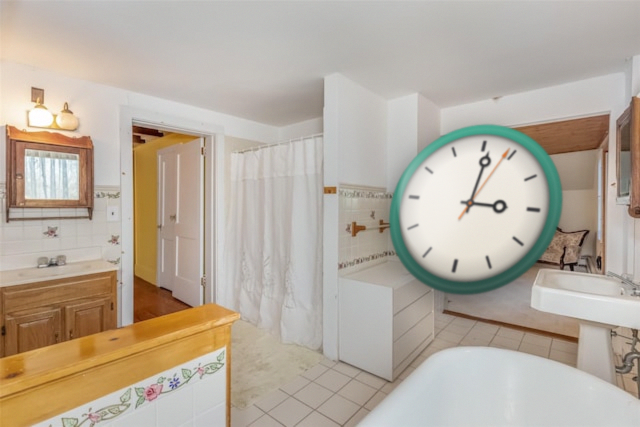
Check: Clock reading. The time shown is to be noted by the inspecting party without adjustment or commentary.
3:01:04
